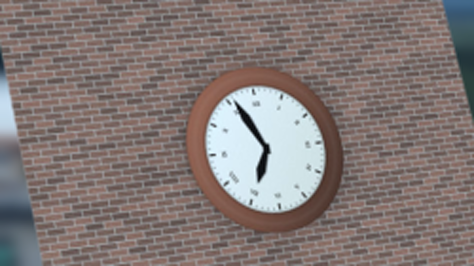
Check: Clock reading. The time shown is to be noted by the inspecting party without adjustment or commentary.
6:56
